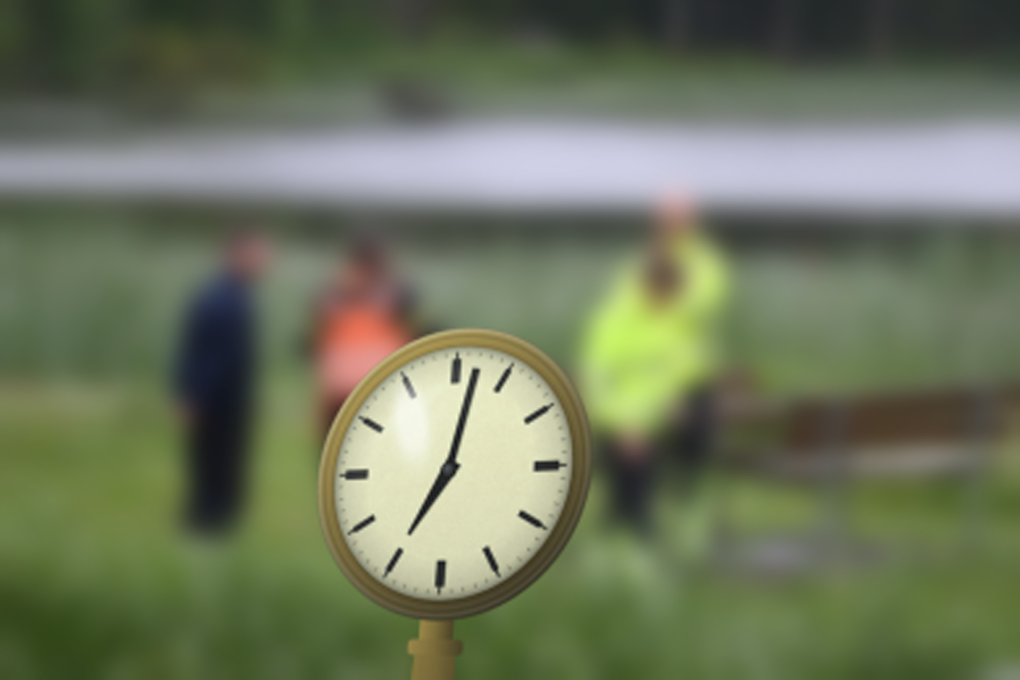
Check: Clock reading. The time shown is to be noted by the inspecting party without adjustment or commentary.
7:02
